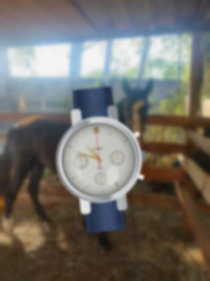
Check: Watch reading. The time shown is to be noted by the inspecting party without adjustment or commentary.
10:49
